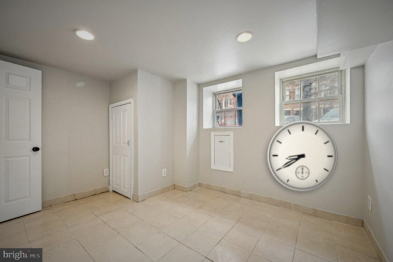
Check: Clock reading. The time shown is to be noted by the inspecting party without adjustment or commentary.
8:40
